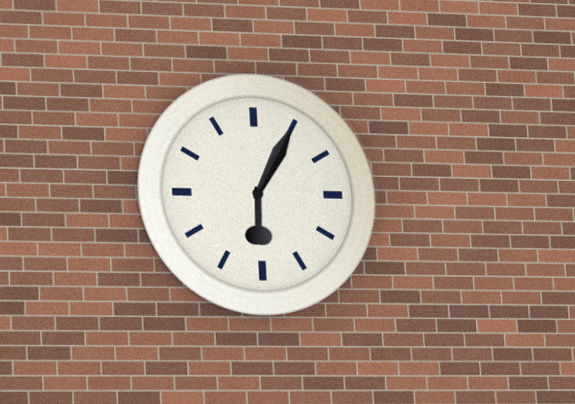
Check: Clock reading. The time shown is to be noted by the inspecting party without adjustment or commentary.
6:05
